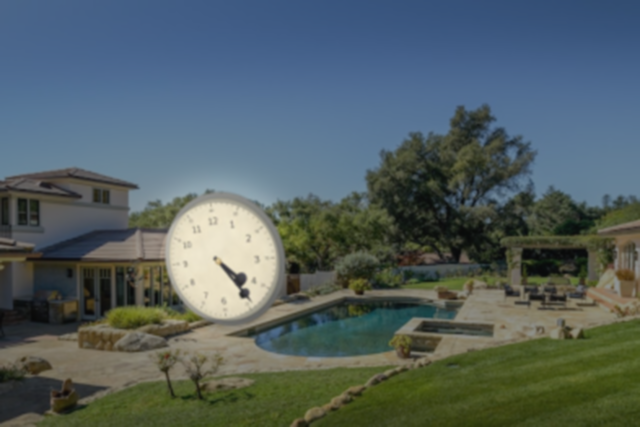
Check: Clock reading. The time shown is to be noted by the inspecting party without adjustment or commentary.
4:24
